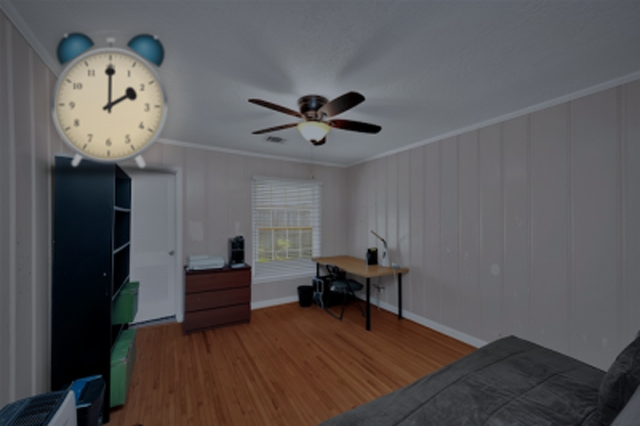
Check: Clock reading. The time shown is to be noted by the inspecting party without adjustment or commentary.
2:00
